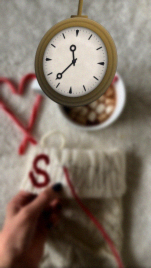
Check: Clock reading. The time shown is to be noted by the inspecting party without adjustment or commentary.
11:37
